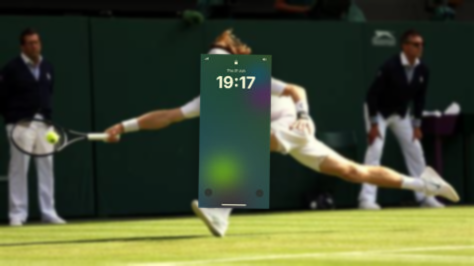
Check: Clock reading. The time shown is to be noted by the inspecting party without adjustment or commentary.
19:17
